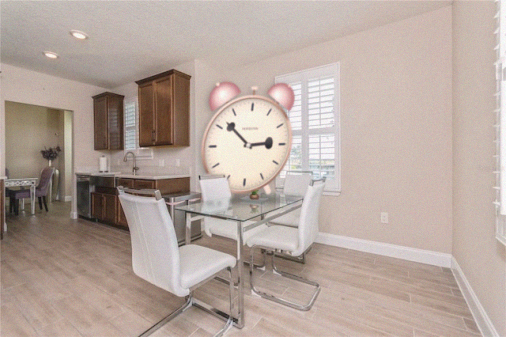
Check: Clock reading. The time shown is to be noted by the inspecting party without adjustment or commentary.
2:52
